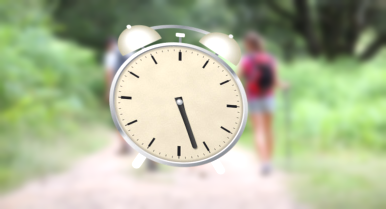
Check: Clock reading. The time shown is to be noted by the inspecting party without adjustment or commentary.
5:27
